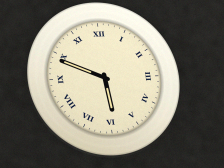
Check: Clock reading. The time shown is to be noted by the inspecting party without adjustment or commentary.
5:49
